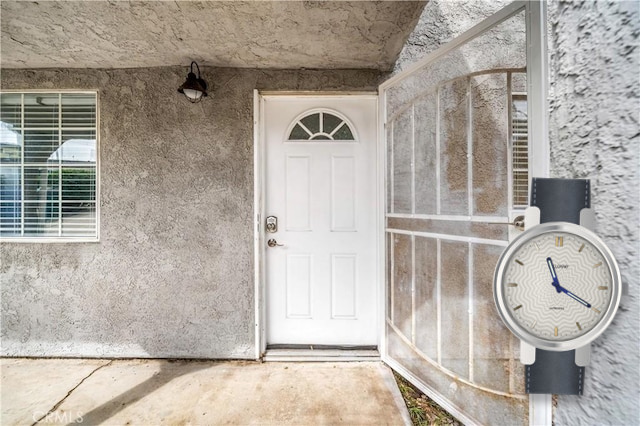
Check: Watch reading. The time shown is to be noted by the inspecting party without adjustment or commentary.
11:20
